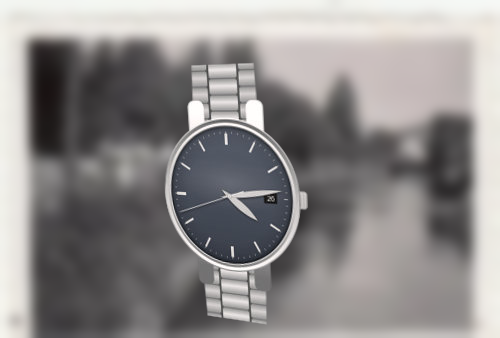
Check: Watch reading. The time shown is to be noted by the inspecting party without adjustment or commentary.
4:13:42
